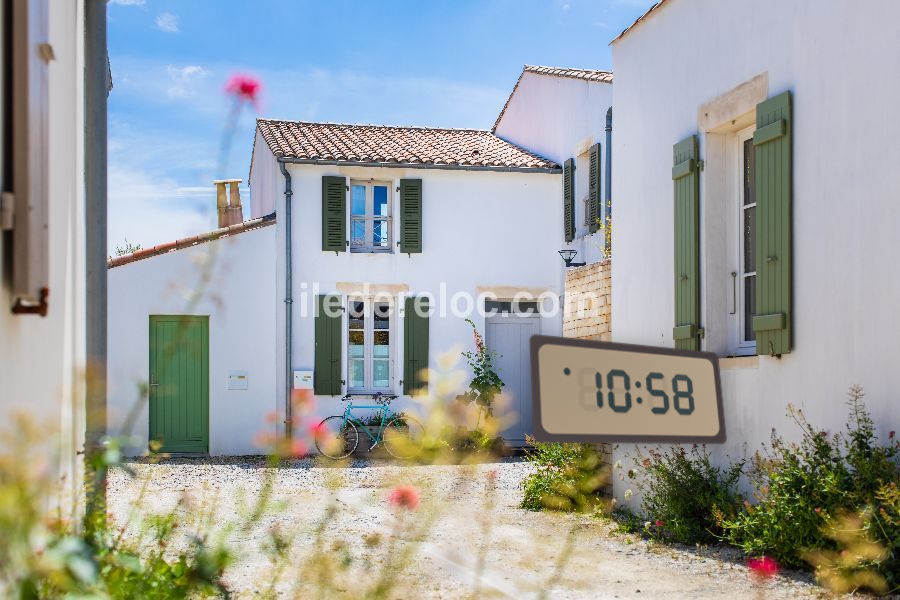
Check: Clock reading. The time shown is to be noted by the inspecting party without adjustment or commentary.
10:58
